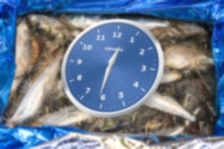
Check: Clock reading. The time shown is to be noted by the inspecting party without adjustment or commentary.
12:31
